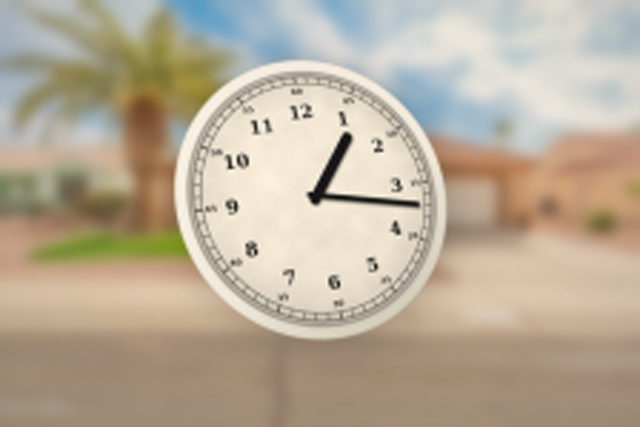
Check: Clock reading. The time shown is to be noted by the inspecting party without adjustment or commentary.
1:17
